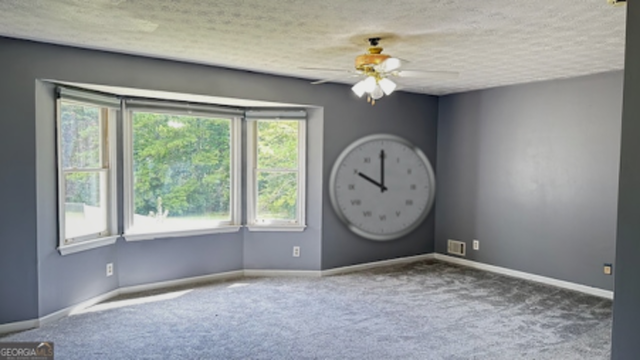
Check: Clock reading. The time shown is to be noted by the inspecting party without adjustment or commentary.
10:00
